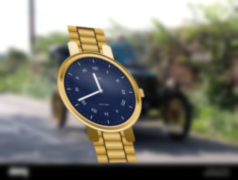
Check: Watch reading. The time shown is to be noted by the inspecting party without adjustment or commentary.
11:41
